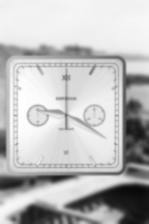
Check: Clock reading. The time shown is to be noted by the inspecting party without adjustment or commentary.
9:20
